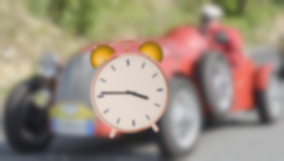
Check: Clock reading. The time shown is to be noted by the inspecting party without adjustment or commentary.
3:46
